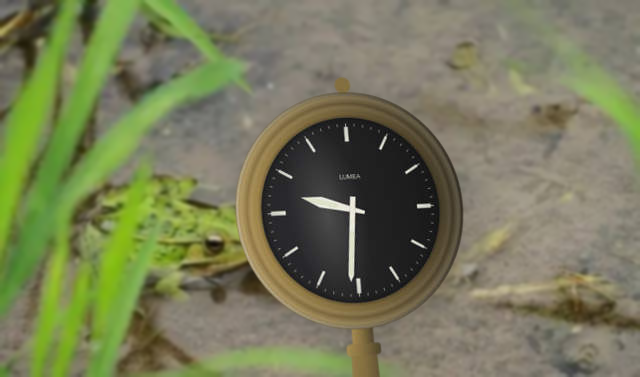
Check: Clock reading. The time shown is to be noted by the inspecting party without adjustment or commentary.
9:31
